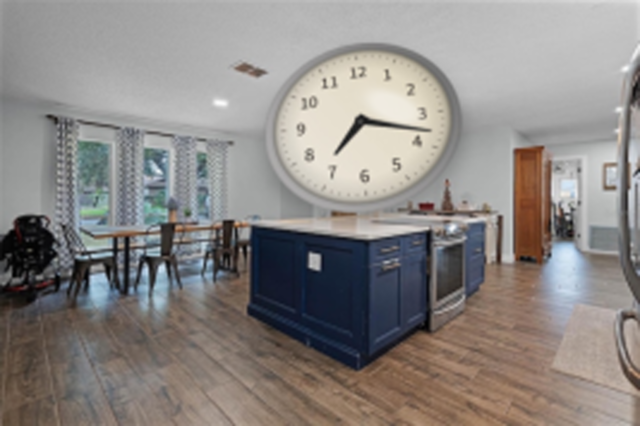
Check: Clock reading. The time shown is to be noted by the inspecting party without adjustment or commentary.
7:18
